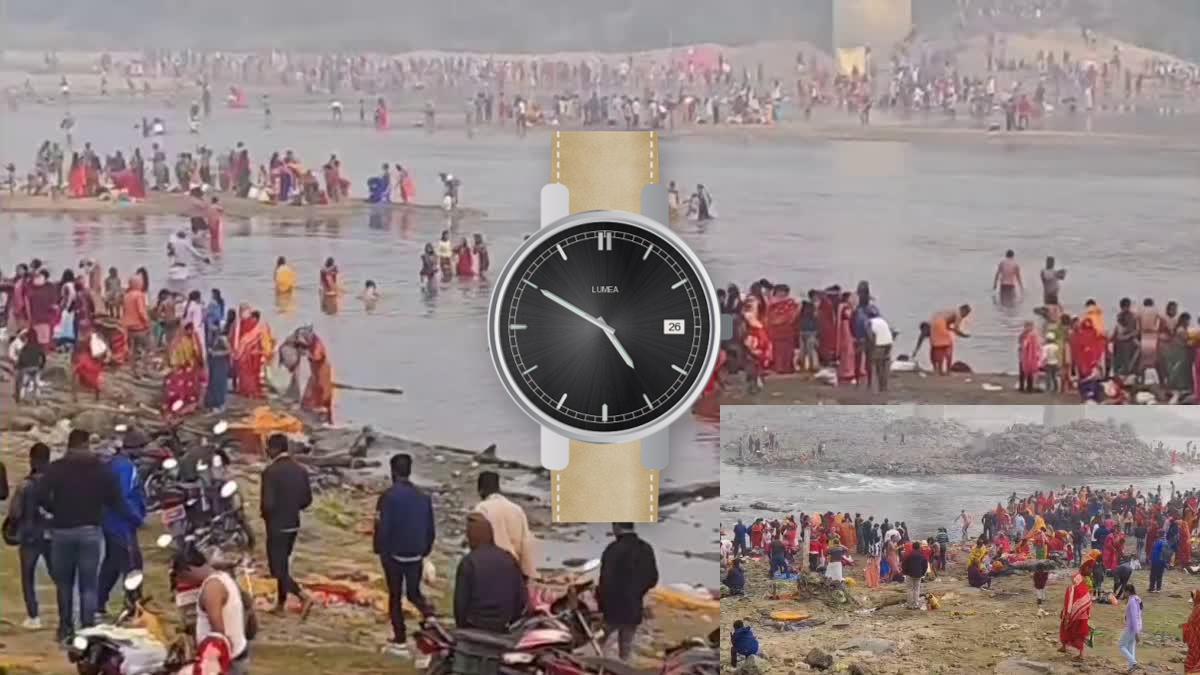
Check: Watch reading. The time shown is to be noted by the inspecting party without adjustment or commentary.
4:50
